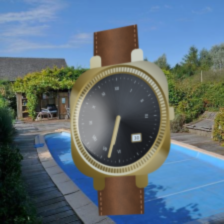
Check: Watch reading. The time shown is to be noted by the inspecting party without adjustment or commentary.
6:33
